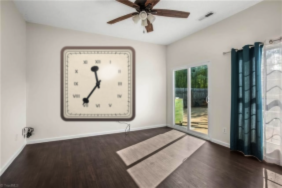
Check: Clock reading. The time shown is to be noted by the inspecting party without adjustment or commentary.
11:36
